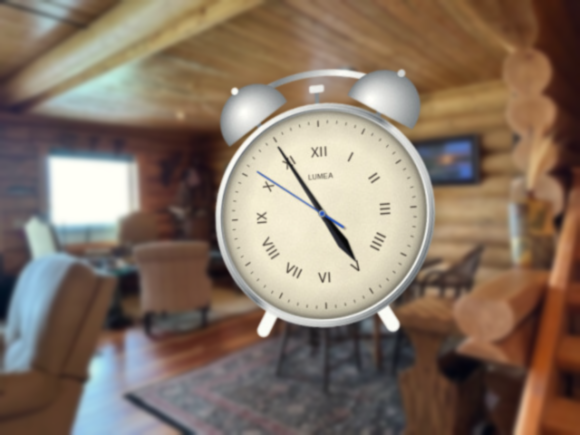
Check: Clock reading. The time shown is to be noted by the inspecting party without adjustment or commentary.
4:54:51
